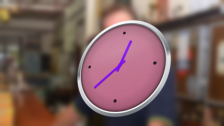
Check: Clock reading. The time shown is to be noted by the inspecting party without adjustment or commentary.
12:38
